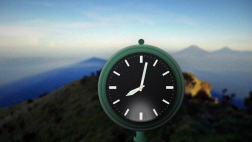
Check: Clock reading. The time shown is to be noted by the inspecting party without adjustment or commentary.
8:02
